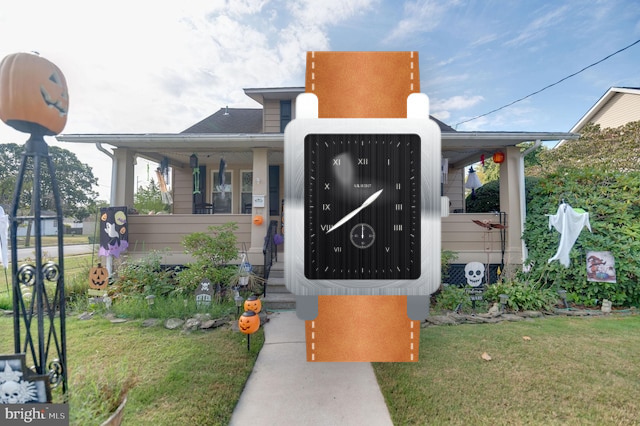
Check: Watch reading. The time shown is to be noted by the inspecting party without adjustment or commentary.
1:39
